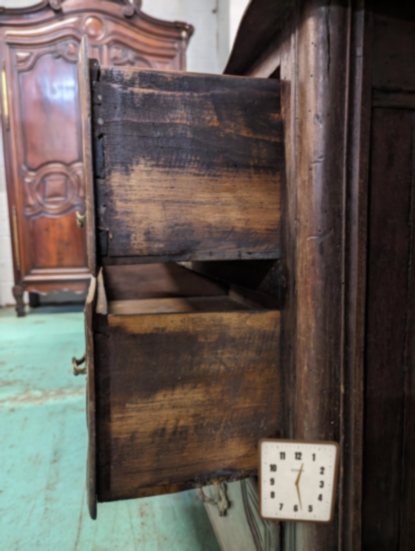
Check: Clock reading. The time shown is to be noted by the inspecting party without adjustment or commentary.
12:28
